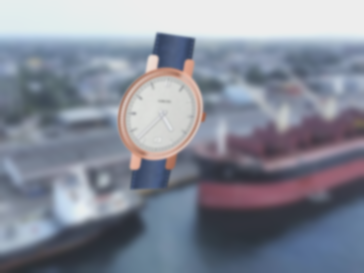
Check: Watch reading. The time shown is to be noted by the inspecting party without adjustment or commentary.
4:37
